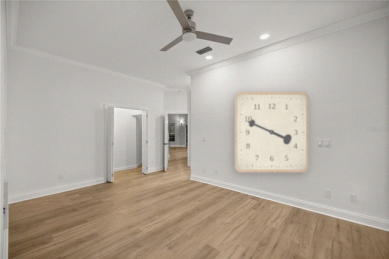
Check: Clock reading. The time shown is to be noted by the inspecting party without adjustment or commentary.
3:49
